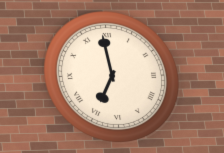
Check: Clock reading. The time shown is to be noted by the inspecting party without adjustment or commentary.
6:59
